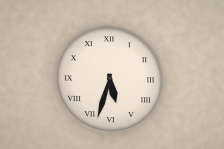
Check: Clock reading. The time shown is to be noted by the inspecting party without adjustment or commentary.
5:33
